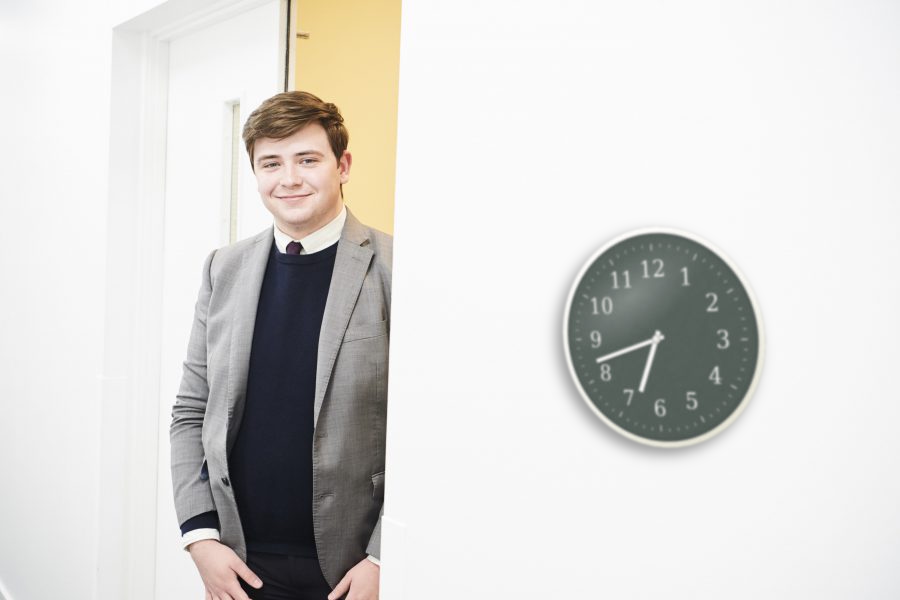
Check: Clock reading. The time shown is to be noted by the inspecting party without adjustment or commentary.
6:42
